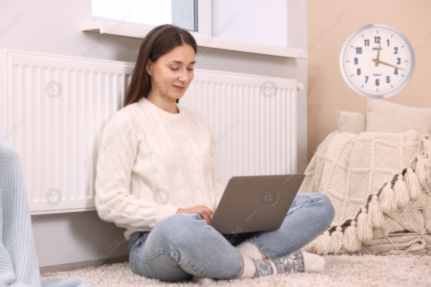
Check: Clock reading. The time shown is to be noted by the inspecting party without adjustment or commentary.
12:18
